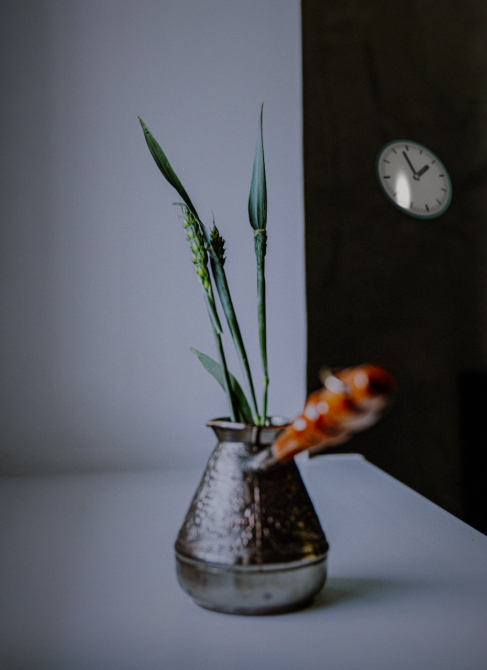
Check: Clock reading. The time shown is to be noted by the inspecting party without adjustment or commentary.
1:58
